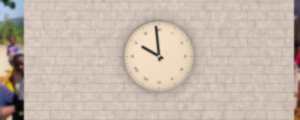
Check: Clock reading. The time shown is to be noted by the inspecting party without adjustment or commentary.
9:59
